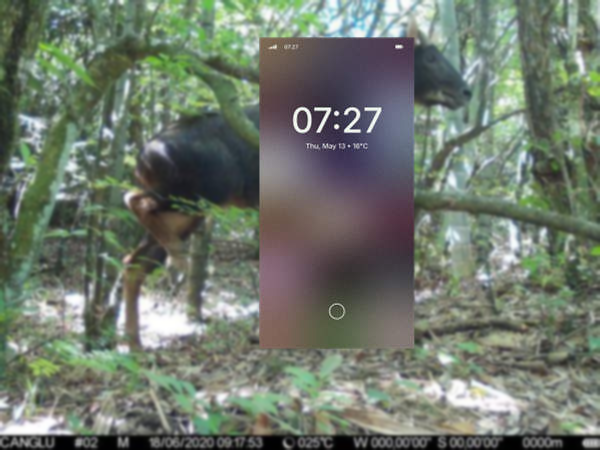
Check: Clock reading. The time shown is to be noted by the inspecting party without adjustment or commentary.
7:27
